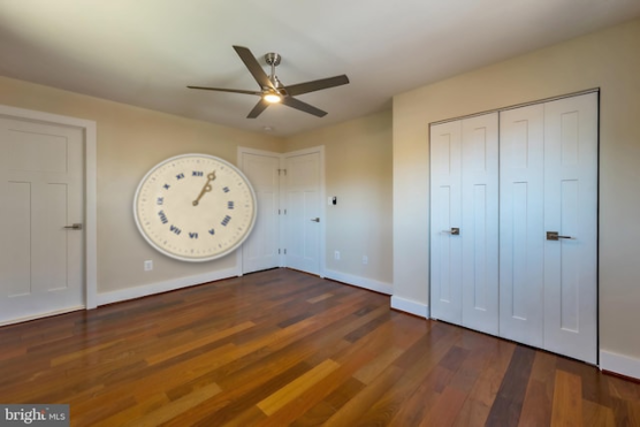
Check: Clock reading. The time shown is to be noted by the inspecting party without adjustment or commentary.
1:04
